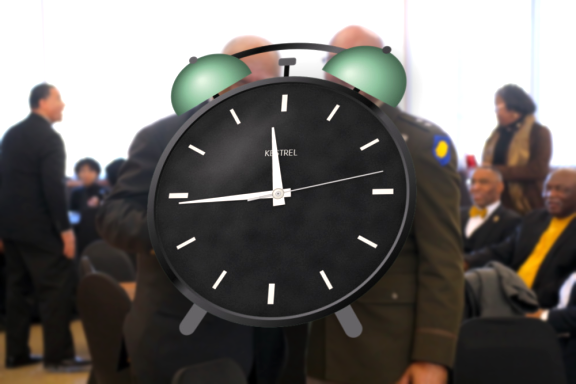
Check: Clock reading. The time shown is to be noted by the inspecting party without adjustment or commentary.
11:44:13
